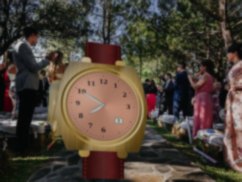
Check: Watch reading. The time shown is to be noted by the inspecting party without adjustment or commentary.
7:50
